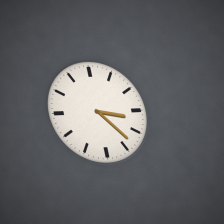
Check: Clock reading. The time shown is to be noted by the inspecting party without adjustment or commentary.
3:23
